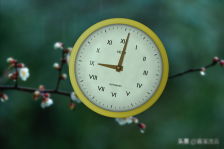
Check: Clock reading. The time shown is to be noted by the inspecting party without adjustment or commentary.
9:01
